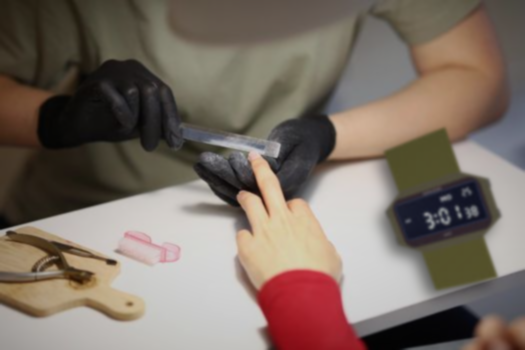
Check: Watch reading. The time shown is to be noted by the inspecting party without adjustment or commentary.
3:01
